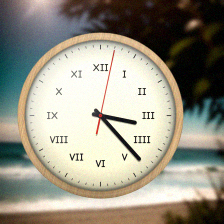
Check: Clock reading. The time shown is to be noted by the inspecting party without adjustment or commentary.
3:23:02
